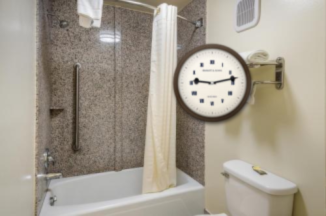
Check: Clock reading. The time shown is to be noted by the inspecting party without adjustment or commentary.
9:13
